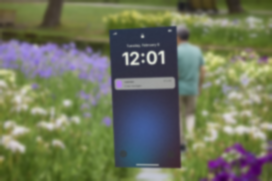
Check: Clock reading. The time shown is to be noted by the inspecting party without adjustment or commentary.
12:01
